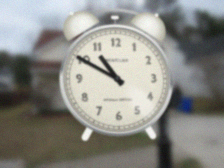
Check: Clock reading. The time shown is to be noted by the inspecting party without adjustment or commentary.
10:50
